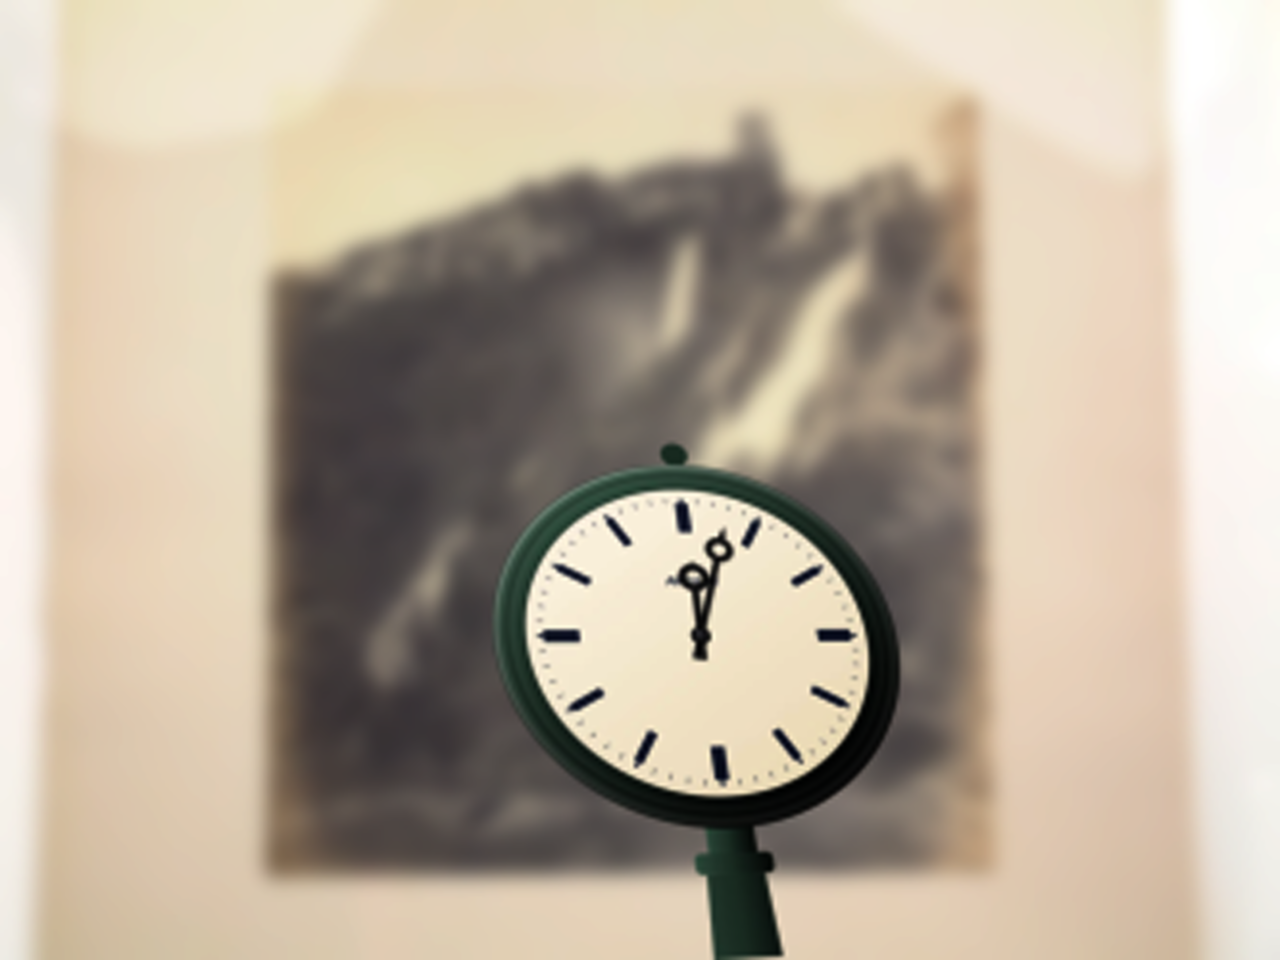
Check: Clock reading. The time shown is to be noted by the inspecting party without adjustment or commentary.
12:03
